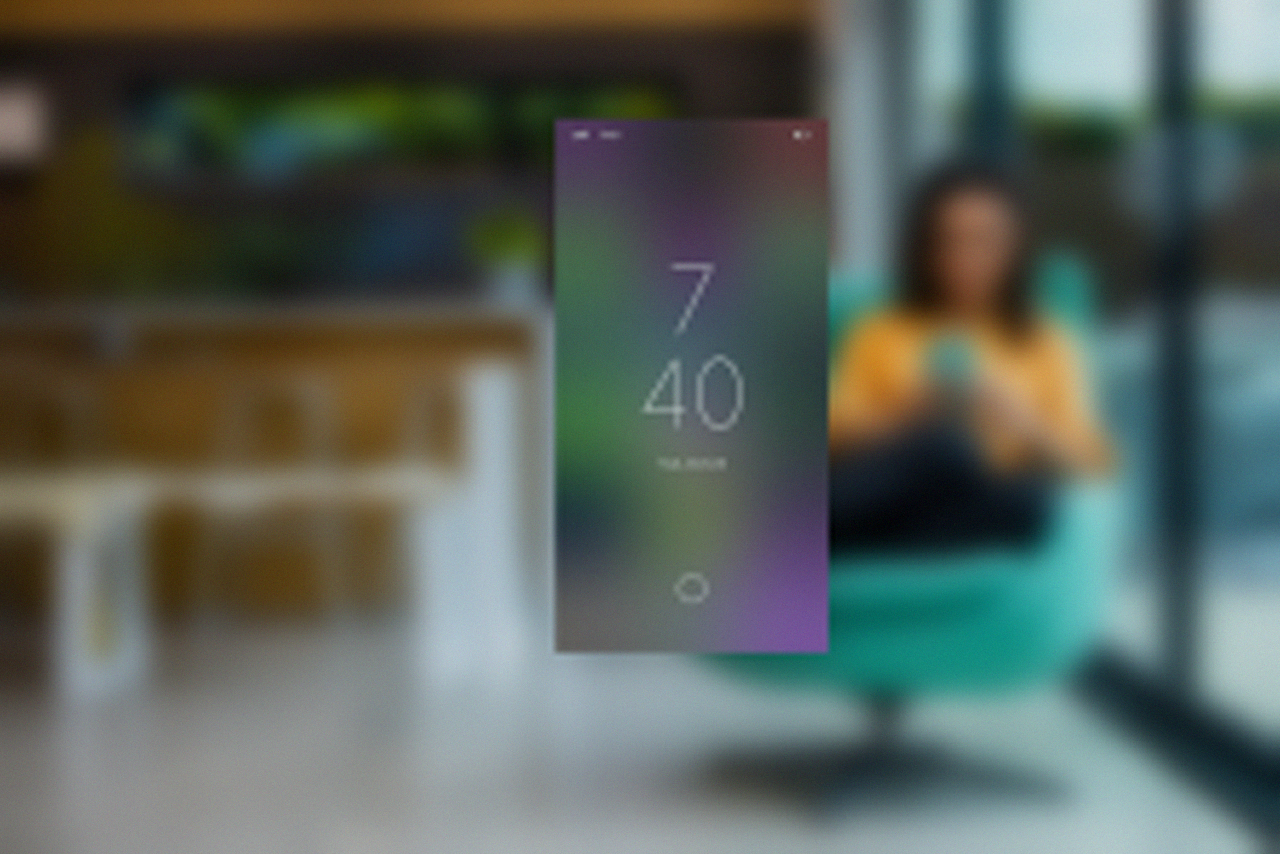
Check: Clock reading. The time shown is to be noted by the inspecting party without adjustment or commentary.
7:40
